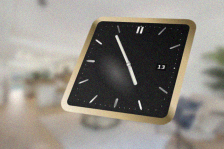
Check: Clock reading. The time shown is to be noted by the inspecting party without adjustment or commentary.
4:54
